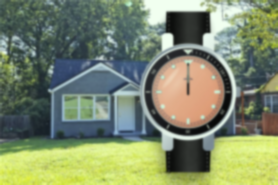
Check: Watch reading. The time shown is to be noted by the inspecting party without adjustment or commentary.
12:00
